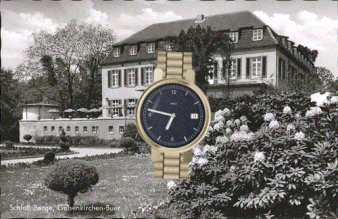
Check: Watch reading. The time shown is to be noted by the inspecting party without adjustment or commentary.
6:47
